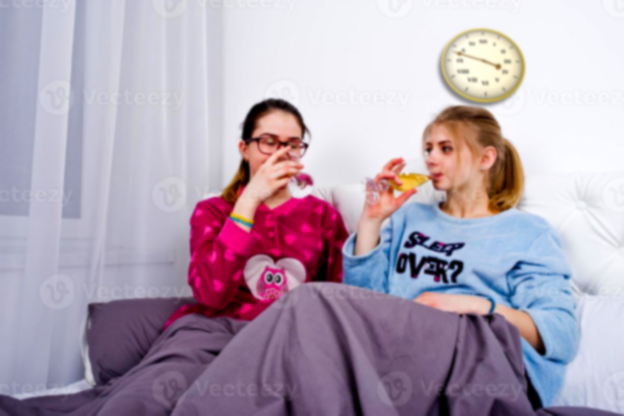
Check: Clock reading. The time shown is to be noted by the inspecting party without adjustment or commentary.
3:48
